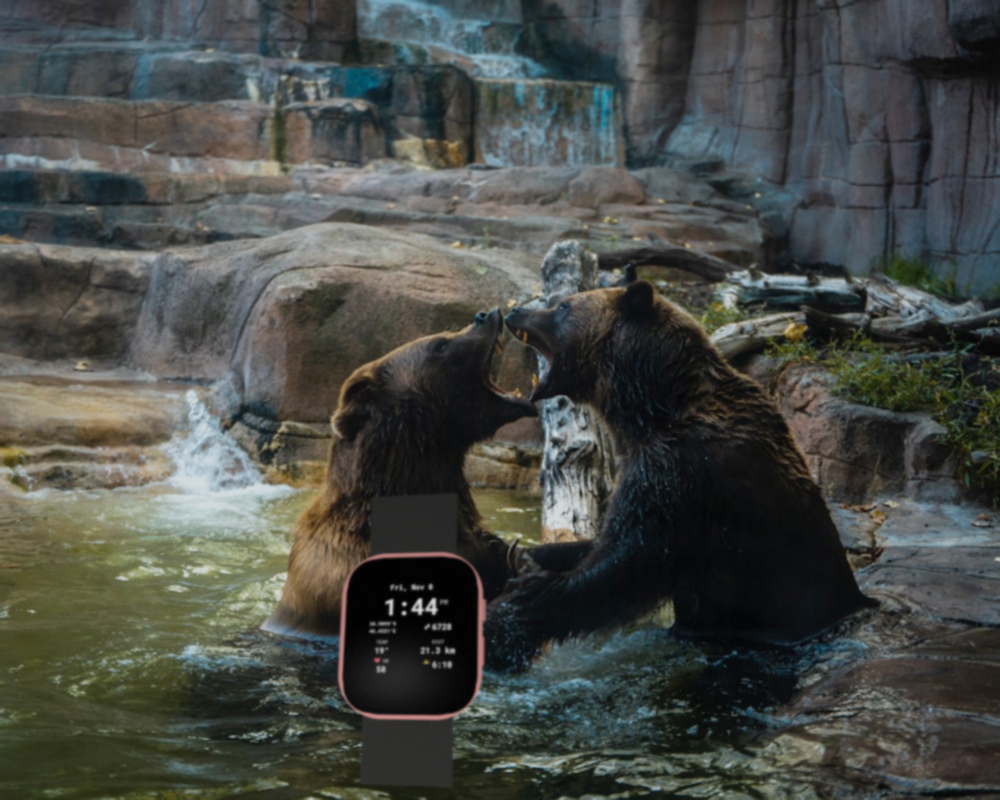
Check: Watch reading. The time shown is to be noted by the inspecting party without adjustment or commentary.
1:44
